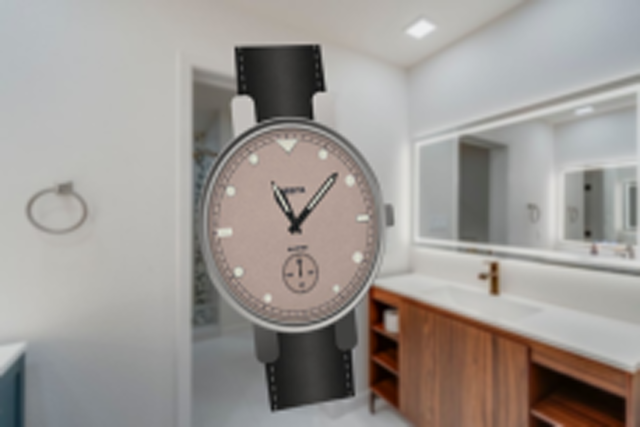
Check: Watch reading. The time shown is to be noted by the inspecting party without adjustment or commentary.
11:08
